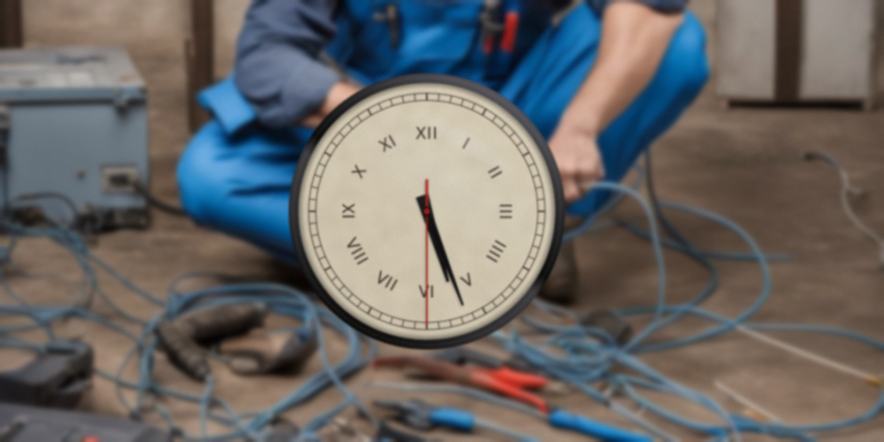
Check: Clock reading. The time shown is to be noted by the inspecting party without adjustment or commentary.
5:26:30
